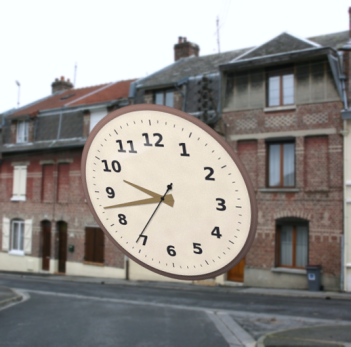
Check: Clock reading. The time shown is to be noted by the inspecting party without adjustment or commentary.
9:42:36
